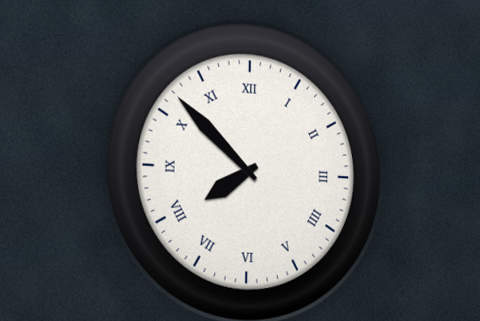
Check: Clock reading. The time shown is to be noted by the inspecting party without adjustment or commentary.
7:52
